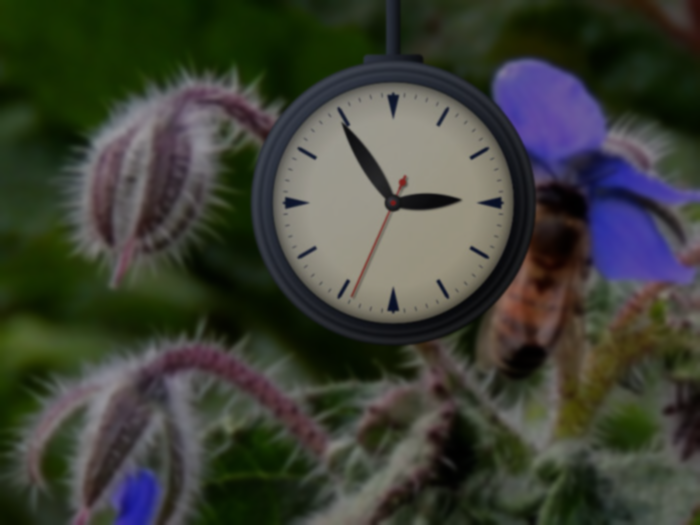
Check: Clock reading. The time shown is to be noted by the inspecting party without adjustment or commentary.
2:54:34
